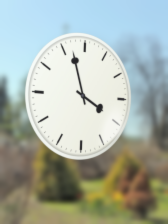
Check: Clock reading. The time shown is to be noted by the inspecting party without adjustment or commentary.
3:57
